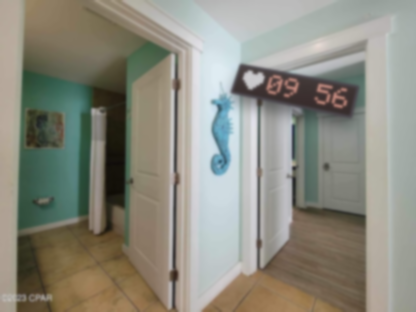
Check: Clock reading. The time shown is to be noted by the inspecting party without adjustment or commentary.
9:56
